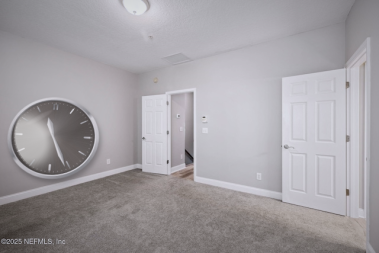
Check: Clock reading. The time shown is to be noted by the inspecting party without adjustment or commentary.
11:26
